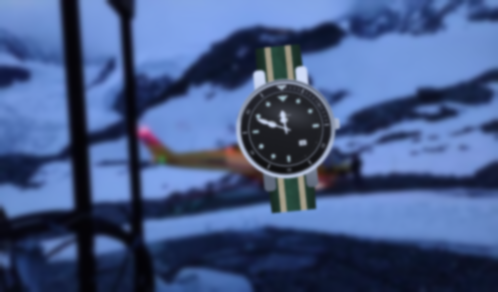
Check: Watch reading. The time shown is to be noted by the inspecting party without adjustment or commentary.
11:49
